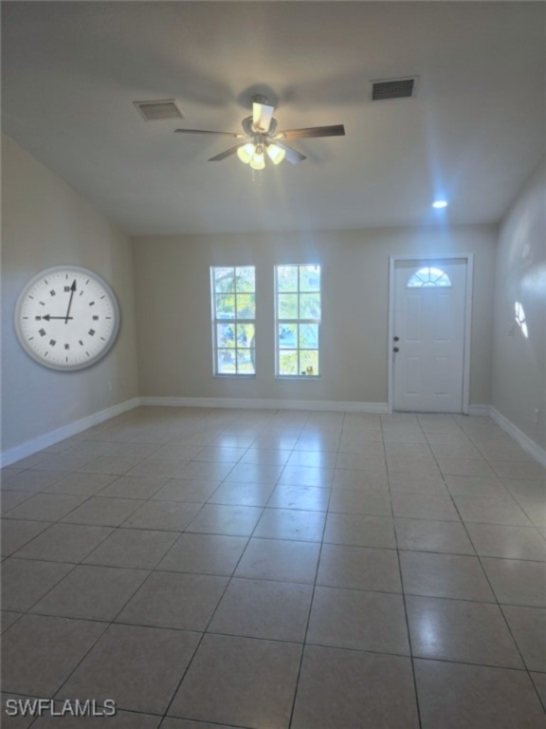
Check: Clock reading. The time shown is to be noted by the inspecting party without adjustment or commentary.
9:02
